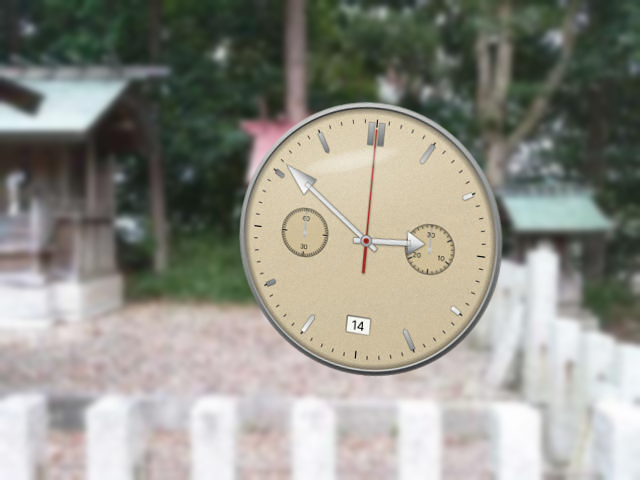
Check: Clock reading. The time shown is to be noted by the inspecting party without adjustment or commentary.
2:51
